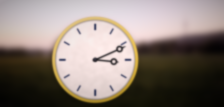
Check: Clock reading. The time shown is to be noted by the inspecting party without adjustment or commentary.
3:11
